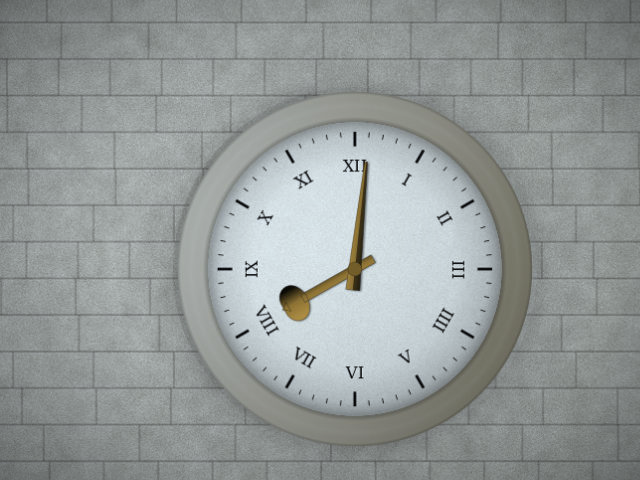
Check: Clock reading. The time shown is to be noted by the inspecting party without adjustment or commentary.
8:01
